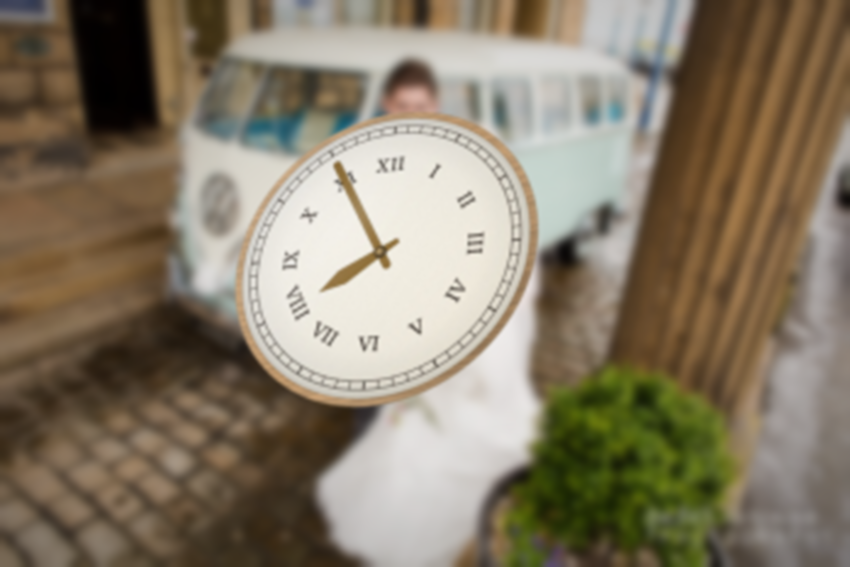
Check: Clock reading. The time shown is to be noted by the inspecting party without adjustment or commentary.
7:55
